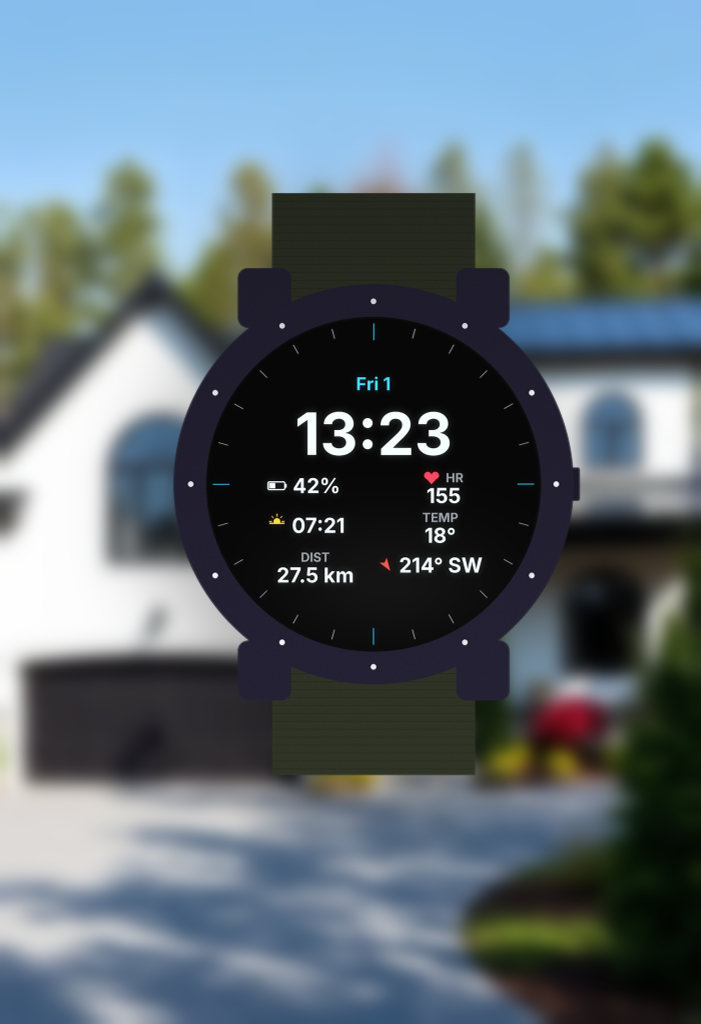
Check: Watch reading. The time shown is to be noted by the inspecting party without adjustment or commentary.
13:23
